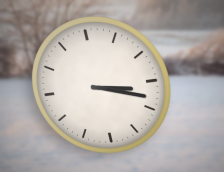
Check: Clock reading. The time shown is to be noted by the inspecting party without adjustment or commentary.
3:18
